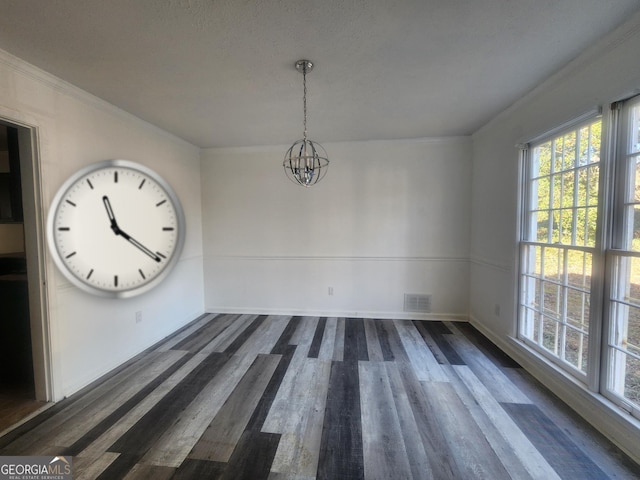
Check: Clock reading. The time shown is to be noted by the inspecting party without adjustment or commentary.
11:21
